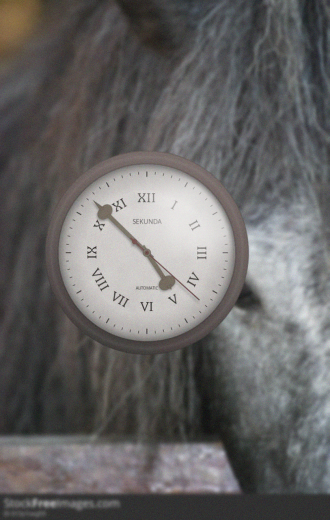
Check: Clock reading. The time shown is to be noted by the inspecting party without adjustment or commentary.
4:52:22
